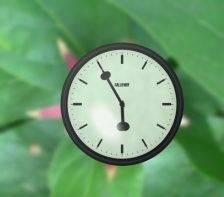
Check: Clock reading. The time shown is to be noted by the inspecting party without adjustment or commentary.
5:55
